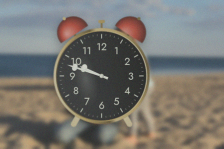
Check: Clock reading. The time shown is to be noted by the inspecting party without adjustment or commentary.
9:48
